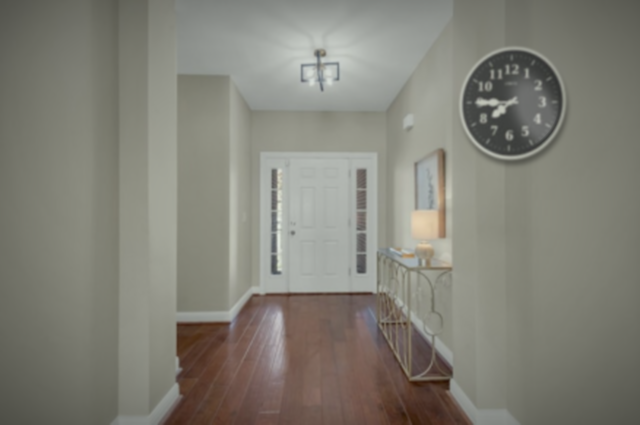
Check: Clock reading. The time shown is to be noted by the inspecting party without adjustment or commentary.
7:45
